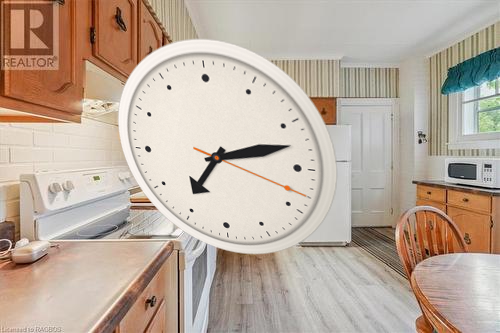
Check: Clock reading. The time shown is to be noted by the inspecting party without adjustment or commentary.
7:12:18
